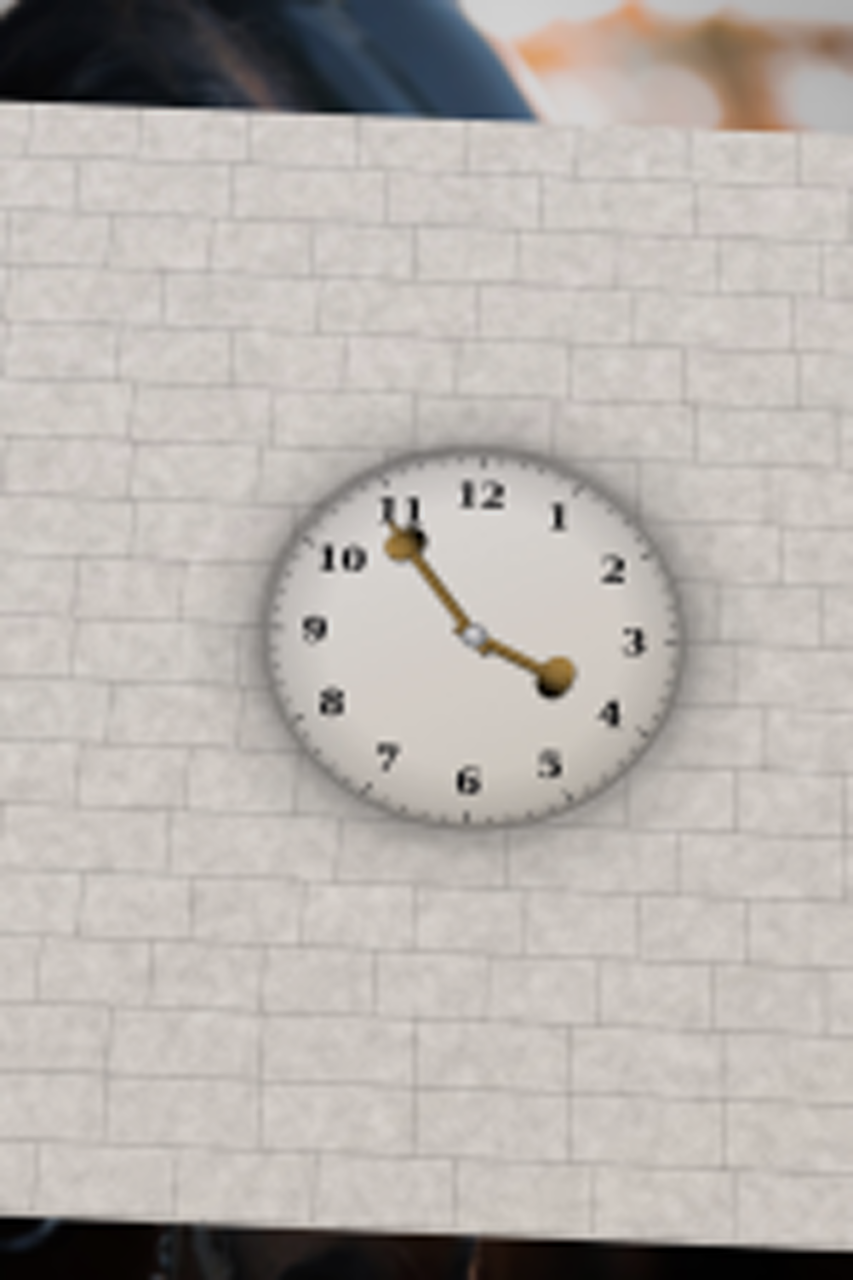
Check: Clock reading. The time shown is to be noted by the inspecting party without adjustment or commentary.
3:54
